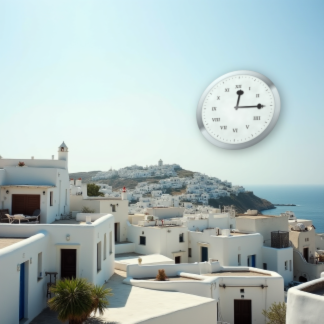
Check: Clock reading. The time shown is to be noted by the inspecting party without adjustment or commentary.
12:15
